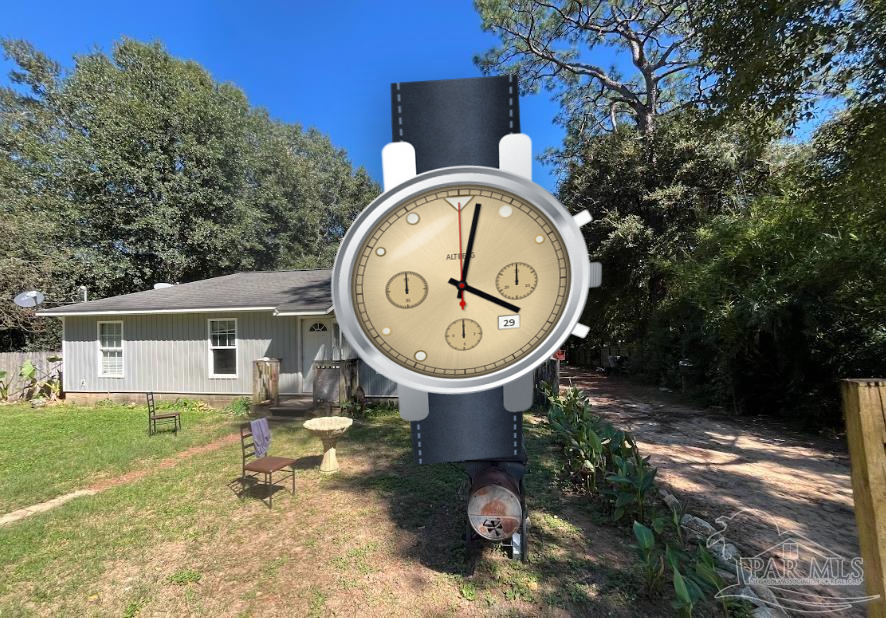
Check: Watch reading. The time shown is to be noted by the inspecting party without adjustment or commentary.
4:02
